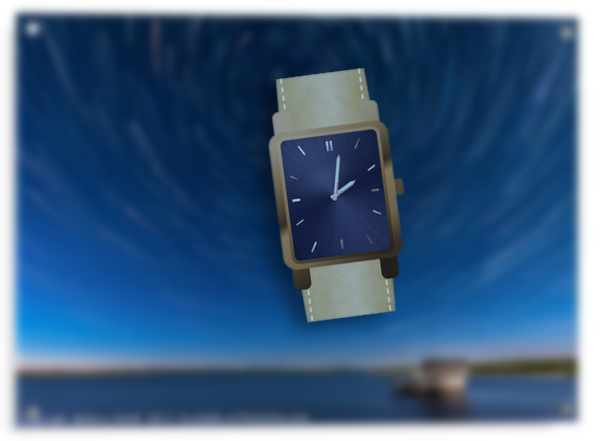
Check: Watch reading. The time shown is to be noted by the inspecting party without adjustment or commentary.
2:02
